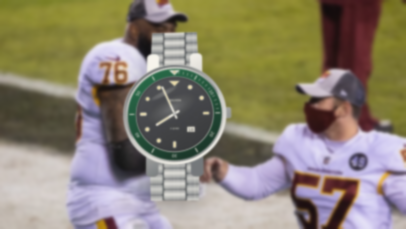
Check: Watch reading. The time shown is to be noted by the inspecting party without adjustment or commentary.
7:56
